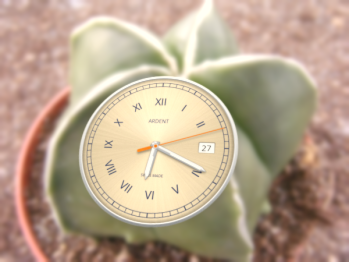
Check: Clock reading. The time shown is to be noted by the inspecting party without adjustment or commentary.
6:19:12
